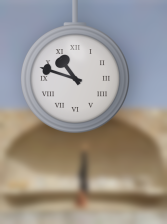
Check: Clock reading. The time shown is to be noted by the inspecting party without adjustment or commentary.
10:48
